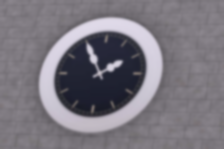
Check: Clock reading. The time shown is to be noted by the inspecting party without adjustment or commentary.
1:55
